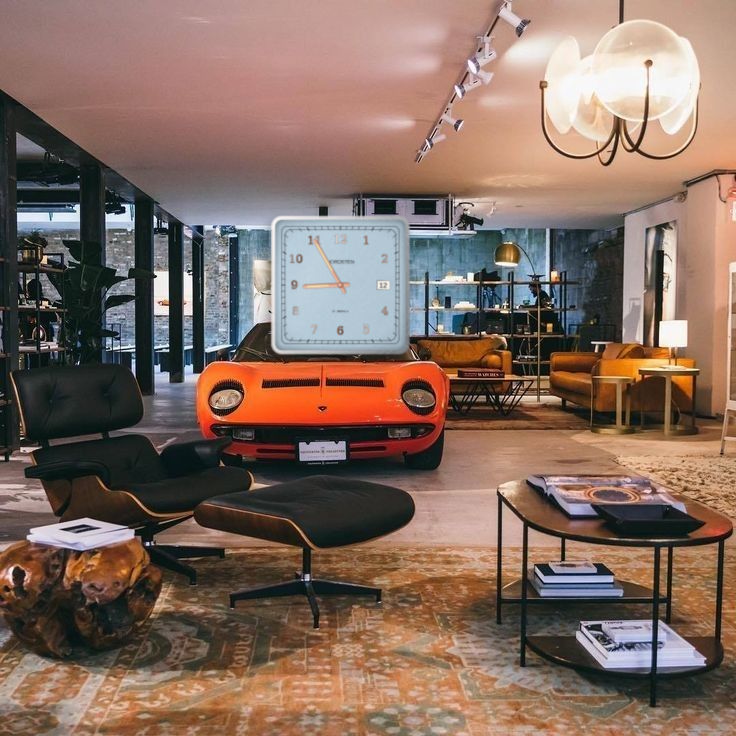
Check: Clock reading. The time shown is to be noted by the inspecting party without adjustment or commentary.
8:55
